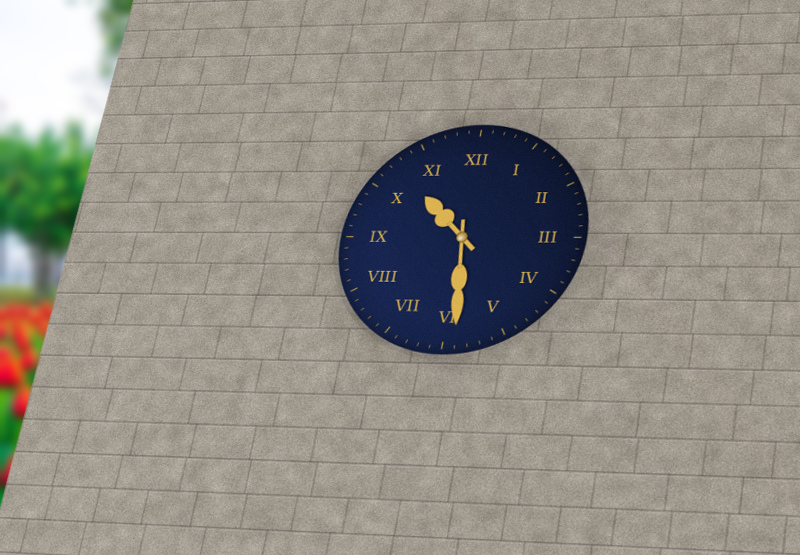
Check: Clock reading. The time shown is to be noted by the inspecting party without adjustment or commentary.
10:29
